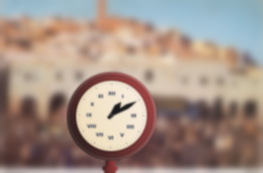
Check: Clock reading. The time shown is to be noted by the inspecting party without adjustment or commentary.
1:10
